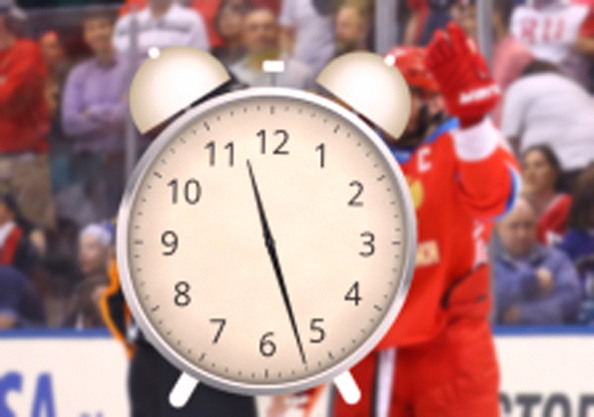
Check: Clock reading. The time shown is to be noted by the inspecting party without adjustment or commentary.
11:27
